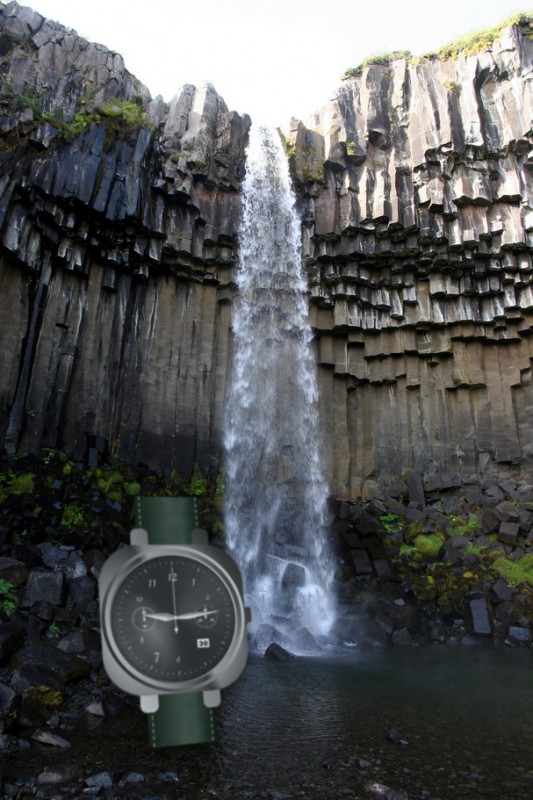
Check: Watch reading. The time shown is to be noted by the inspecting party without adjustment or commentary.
9:14
